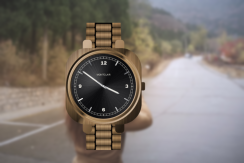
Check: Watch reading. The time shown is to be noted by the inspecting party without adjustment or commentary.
3:51
